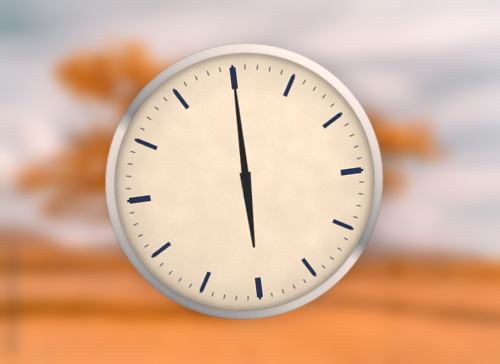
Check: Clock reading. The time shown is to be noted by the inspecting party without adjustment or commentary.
6:00
